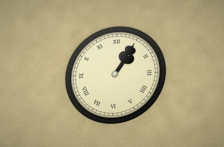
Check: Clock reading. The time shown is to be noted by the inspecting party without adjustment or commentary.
1:05
